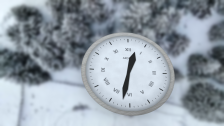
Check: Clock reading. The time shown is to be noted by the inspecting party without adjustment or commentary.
12:32
